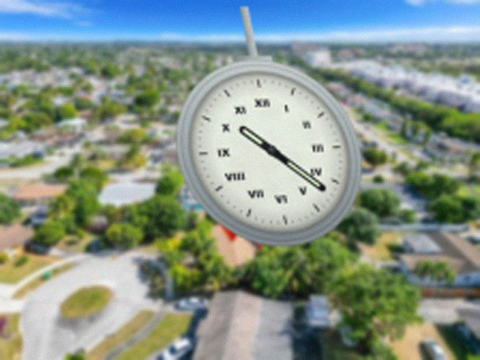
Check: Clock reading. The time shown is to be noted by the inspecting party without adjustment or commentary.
10:22
